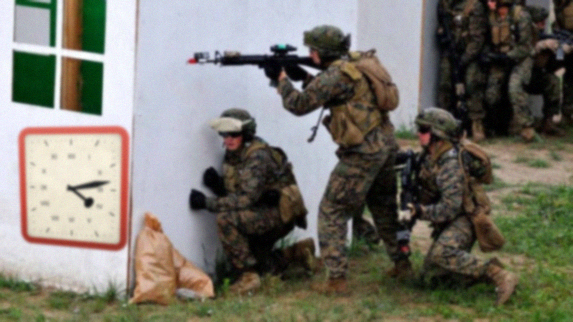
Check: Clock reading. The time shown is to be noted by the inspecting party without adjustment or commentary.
4:13
